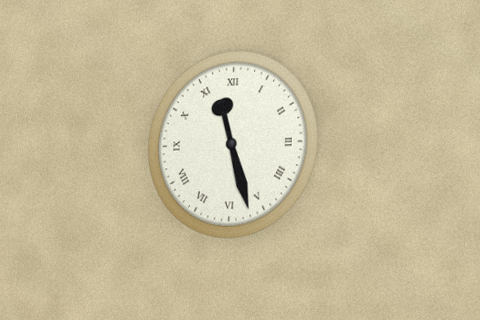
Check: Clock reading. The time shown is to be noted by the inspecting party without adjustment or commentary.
11:27
